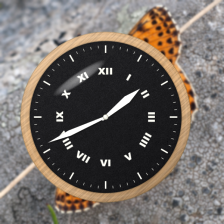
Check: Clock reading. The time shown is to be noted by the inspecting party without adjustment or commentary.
1:41
